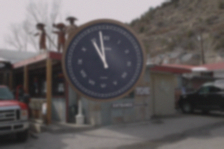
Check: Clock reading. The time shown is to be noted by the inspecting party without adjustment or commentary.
10:58
